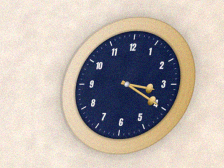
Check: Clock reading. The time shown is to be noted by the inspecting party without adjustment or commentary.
3:20
